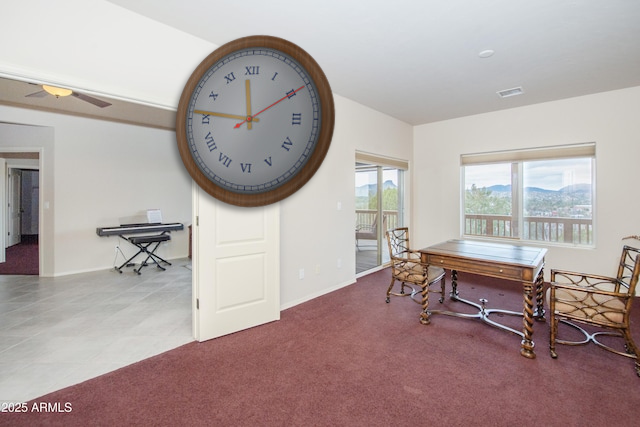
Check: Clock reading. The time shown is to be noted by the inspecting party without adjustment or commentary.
11:46:10
